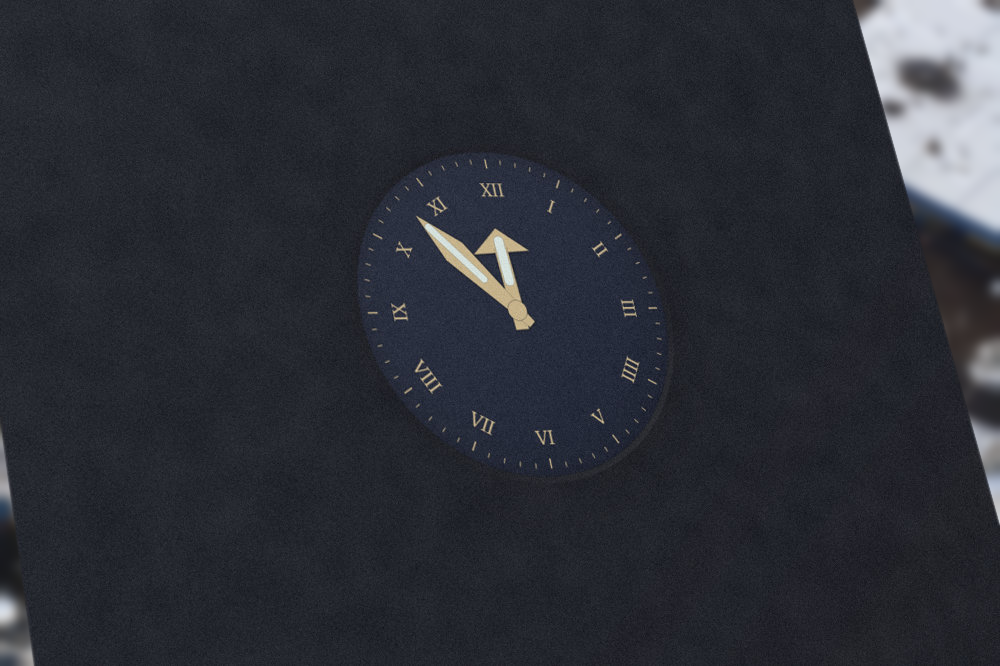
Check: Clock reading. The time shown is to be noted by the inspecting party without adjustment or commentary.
11:53
